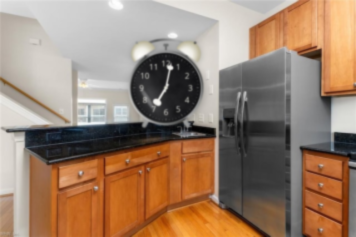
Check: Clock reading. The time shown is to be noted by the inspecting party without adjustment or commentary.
7:02
